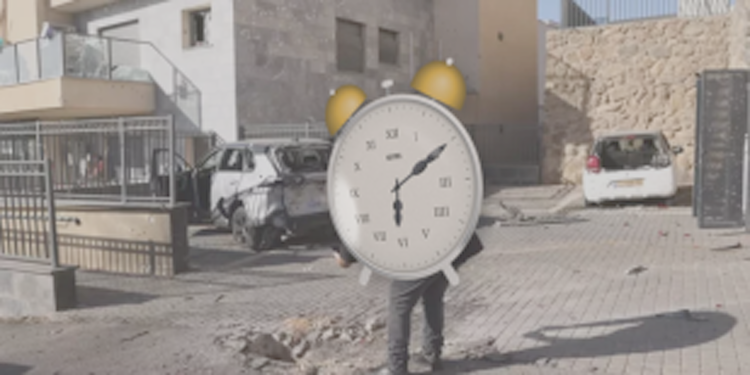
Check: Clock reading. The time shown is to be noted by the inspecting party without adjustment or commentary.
6:10
